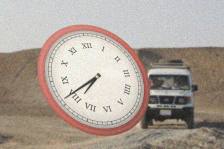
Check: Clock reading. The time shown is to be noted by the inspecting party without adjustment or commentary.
7:41
